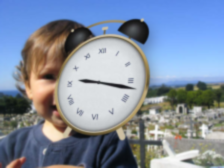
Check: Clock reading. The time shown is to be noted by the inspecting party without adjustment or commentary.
9:17
